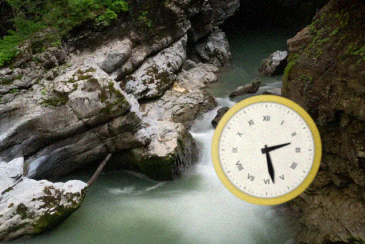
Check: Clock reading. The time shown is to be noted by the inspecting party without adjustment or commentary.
2:28
